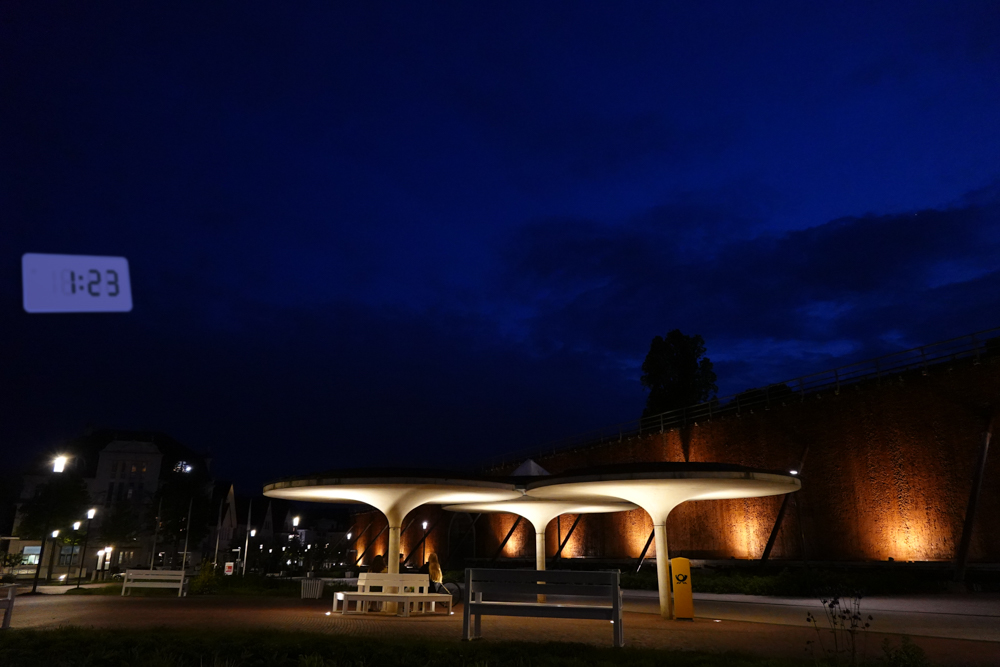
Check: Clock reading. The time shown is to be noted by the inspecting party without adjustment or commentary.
1:23
